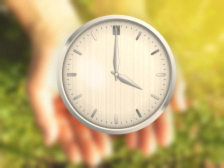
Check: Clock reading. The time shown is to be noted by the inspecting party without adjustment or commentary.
4:00
